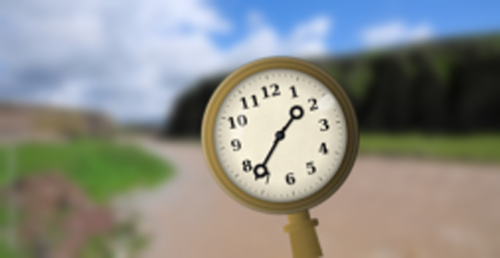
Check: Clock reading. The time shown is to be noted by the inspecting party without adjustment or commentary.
1:37
